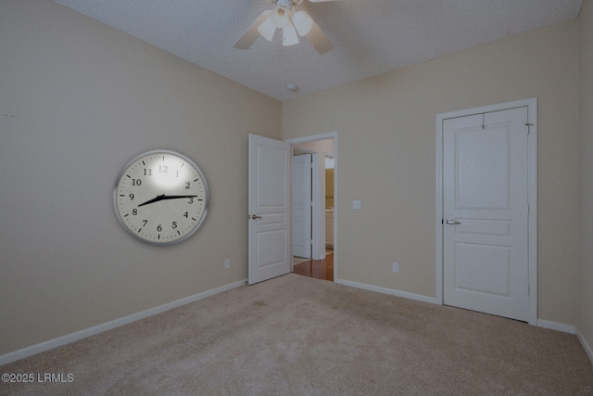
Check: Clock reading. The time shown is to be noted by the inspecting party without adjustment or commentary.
8:14
